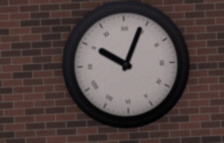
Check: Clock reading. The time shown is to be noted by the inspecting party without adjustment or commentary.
10:04
